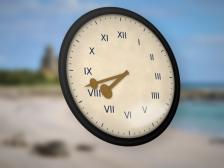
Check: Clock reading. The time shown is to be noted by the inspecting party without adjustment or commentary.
7:42
